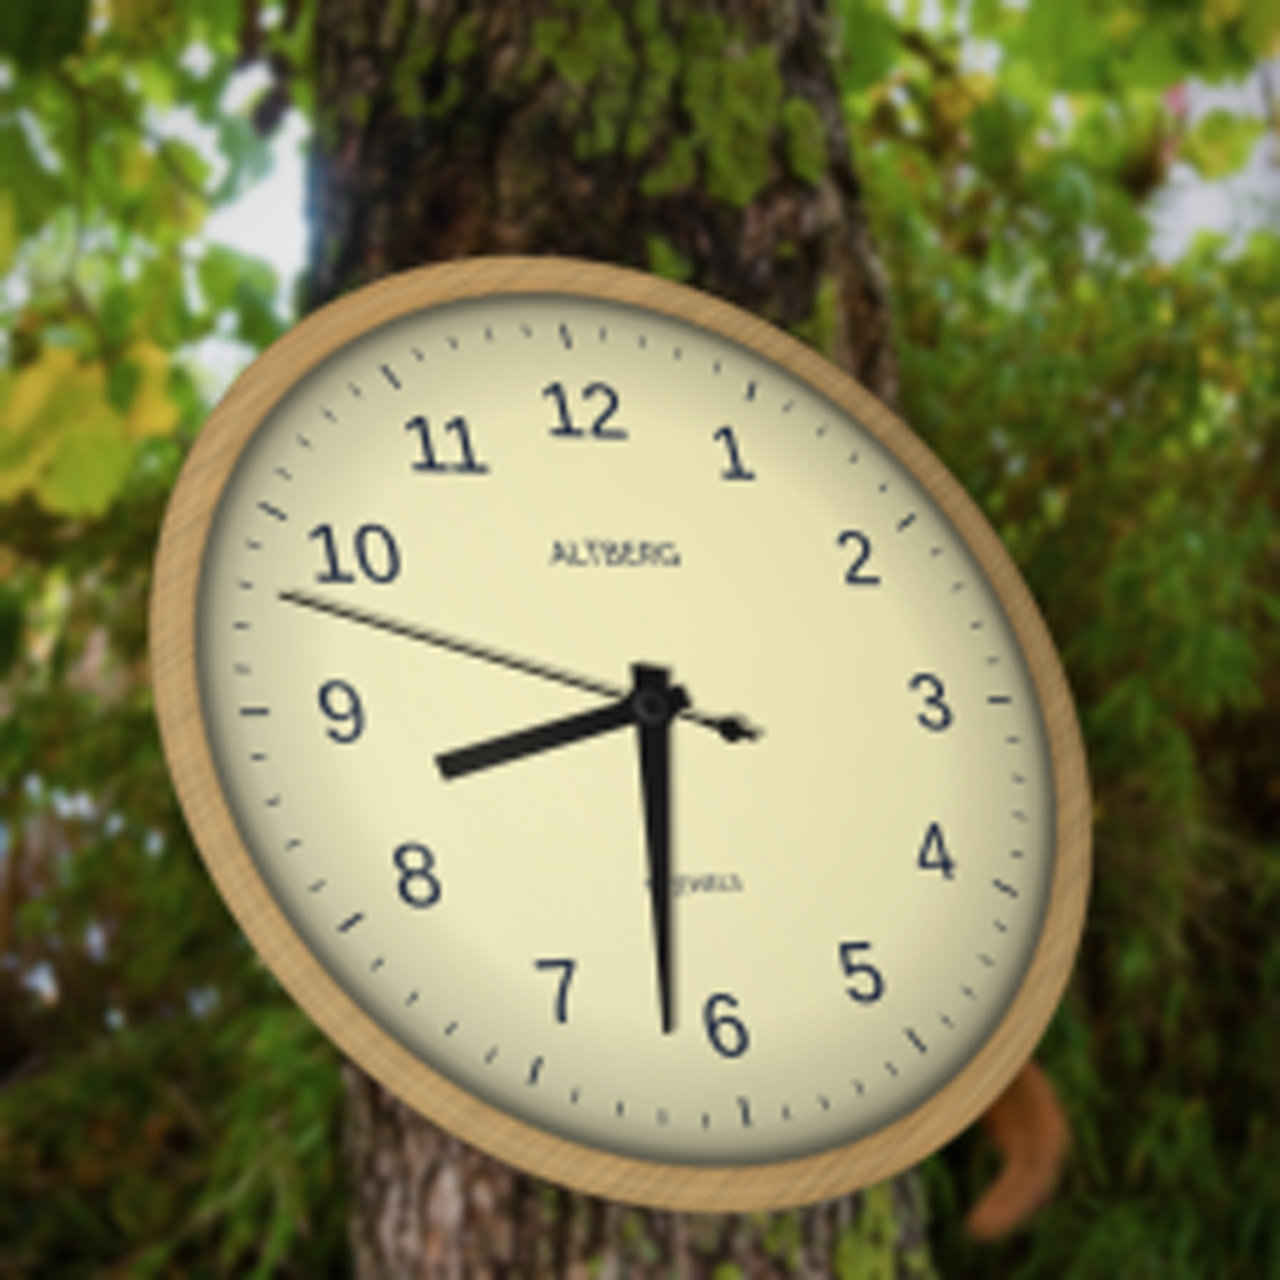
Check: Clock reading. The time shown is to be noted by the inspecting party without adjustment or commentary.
8:31:48
